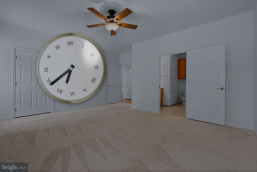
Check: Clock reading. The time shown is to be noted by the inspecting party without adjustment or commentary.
6:39
